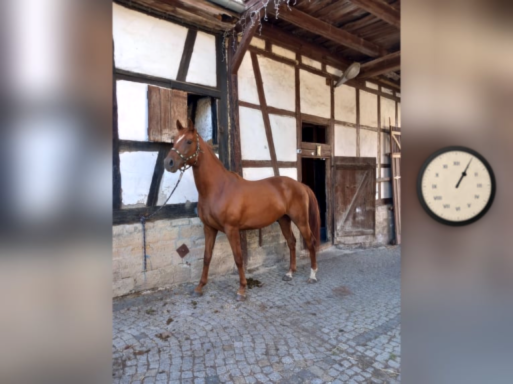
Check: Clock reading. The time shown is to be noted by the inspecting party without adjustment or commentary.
1:05
